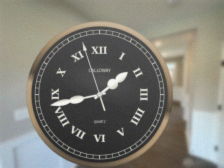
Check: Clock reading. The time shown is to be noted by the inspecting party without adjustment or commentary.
1:42:57
